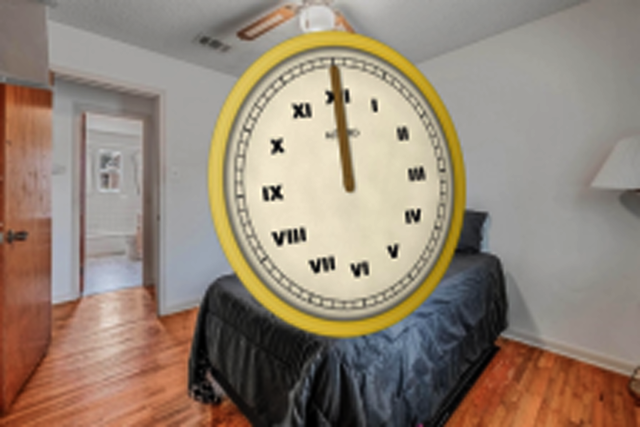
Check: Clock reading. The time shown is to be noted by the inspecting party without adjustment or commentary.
12:00
